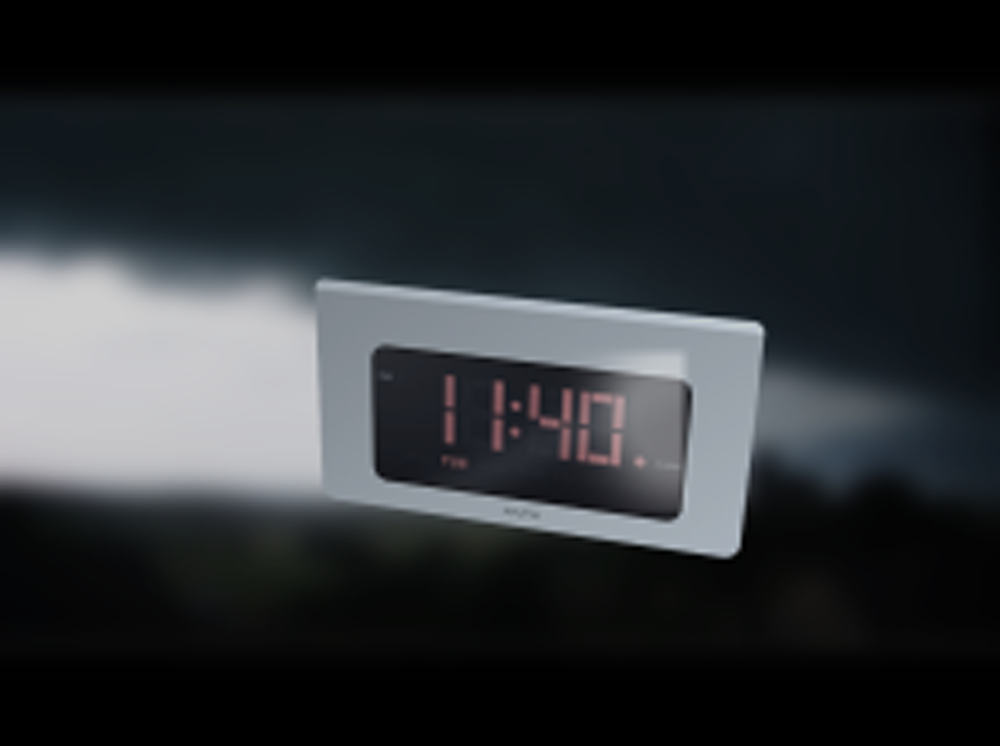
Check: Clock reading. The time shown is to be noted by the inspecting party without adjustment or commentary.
11:40
